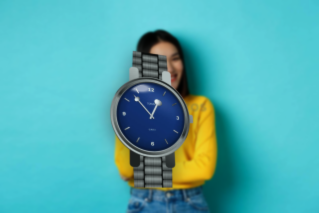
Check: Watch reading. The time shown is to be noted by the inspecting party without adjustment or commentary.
12:53
